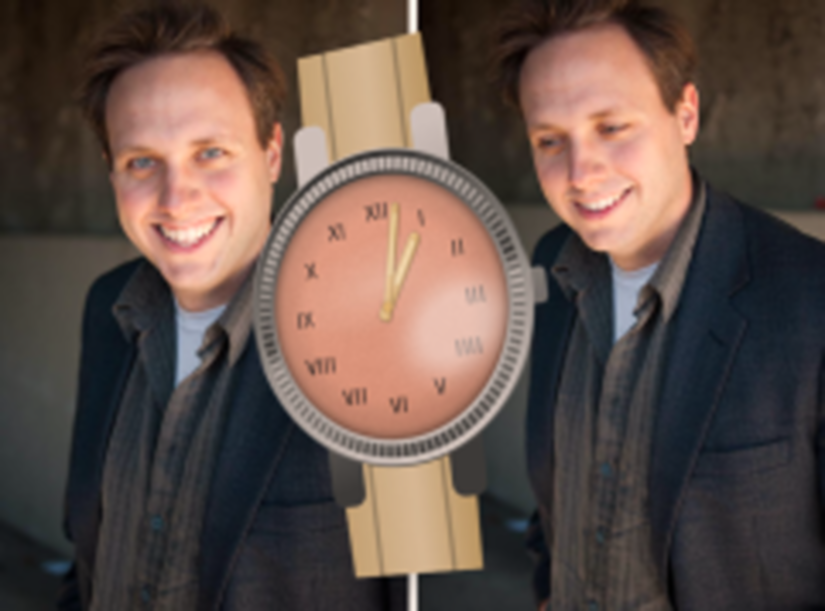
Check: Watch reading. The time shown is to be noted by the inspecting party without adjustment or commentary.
1:02
